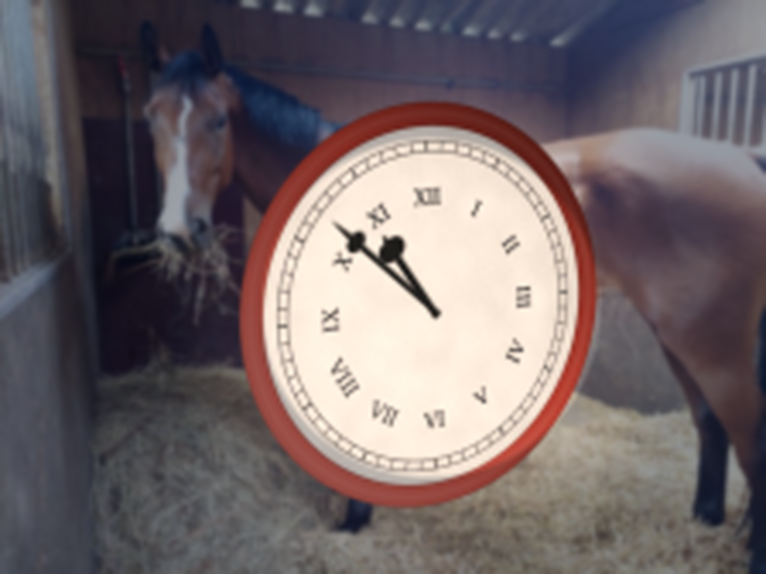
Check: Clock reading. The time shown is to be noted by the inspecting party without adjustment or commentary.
10:52
